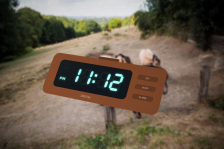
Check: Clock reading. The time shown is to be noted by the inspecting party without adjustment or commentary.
11:12
